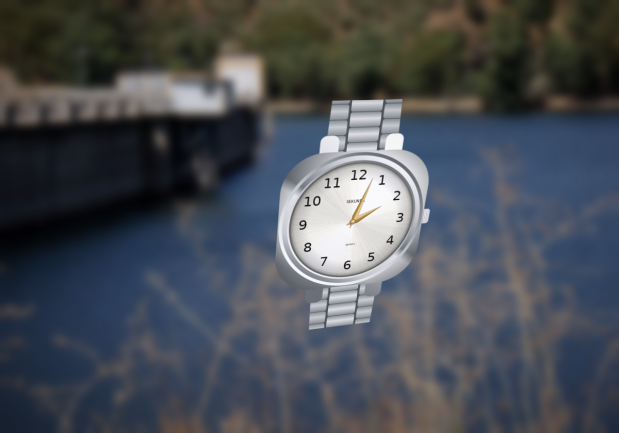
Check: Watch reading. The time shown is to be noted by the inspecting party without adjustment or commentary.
2:03
